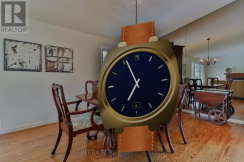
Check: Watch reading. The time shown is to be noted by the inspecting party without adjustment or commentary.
6:56
